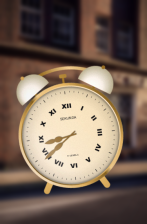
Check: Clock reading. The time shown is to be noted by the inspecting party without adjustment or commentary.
8:39
